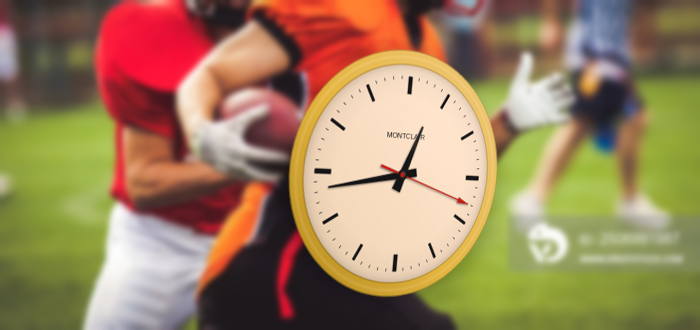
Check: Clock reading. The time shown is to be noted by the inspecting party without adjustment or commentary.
12:43:18
